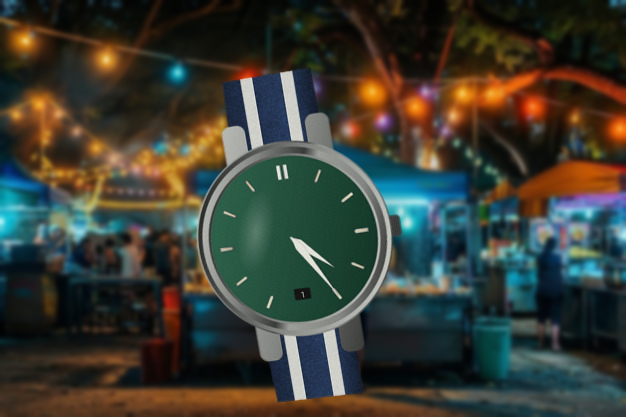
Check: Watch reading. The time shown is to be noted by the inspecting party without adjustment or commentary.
4:25
